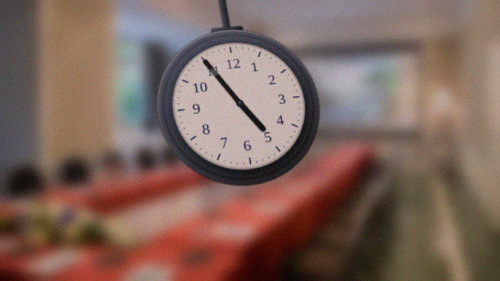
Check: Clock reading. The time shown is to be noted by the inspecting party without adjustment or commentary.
4:55
